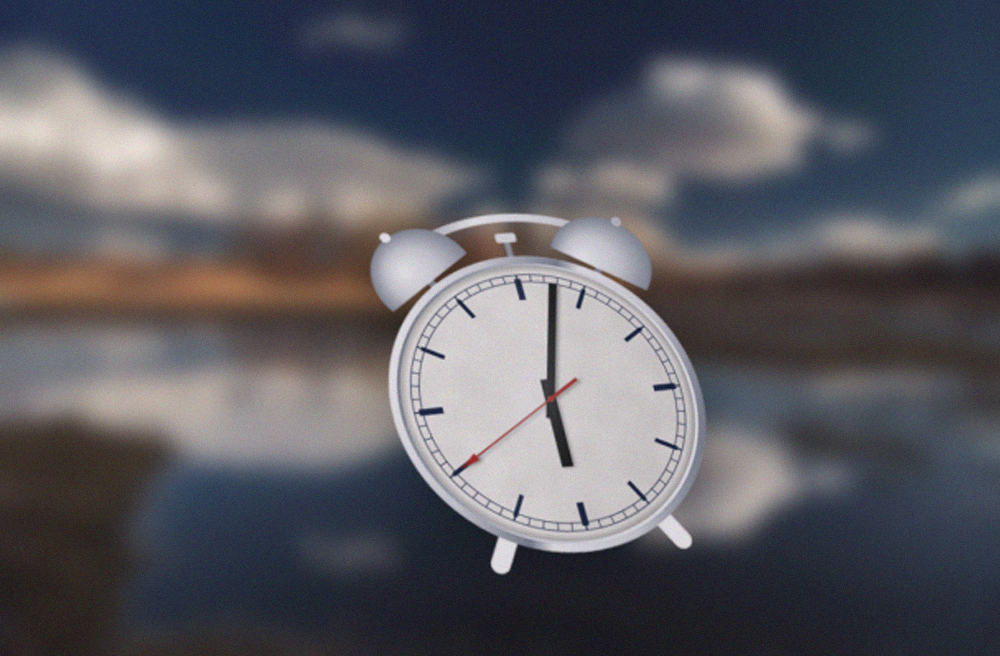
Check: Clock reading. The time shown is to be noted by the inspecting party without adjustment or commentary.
6:02:40
